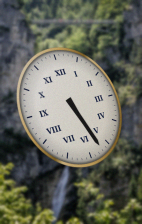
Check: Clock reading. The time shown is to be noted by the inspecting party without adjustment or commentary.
5:27
